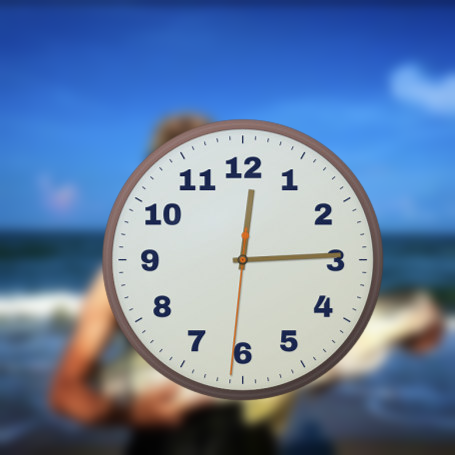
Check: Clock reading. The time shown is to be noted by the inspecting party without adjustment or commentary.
12:14:31
